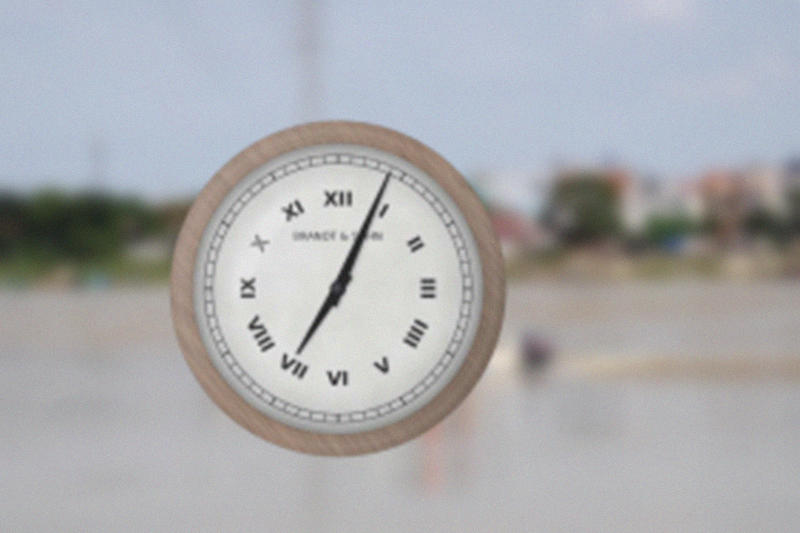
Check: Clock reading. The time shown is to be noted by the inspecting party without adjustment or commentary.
7:04
